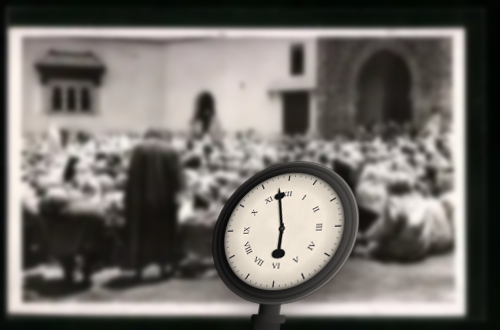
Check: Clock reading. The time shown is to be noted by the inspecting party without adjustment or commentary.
5:58
